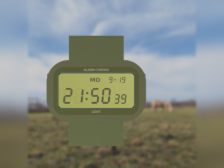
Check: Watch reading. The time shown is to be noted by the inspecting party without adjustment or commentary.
21:50:39
